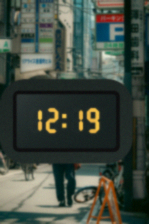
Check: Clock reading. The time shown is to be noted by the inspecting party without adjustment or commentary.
12:19
